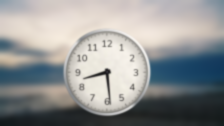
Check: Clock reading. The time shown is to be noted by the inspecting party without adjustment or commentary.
8:29
